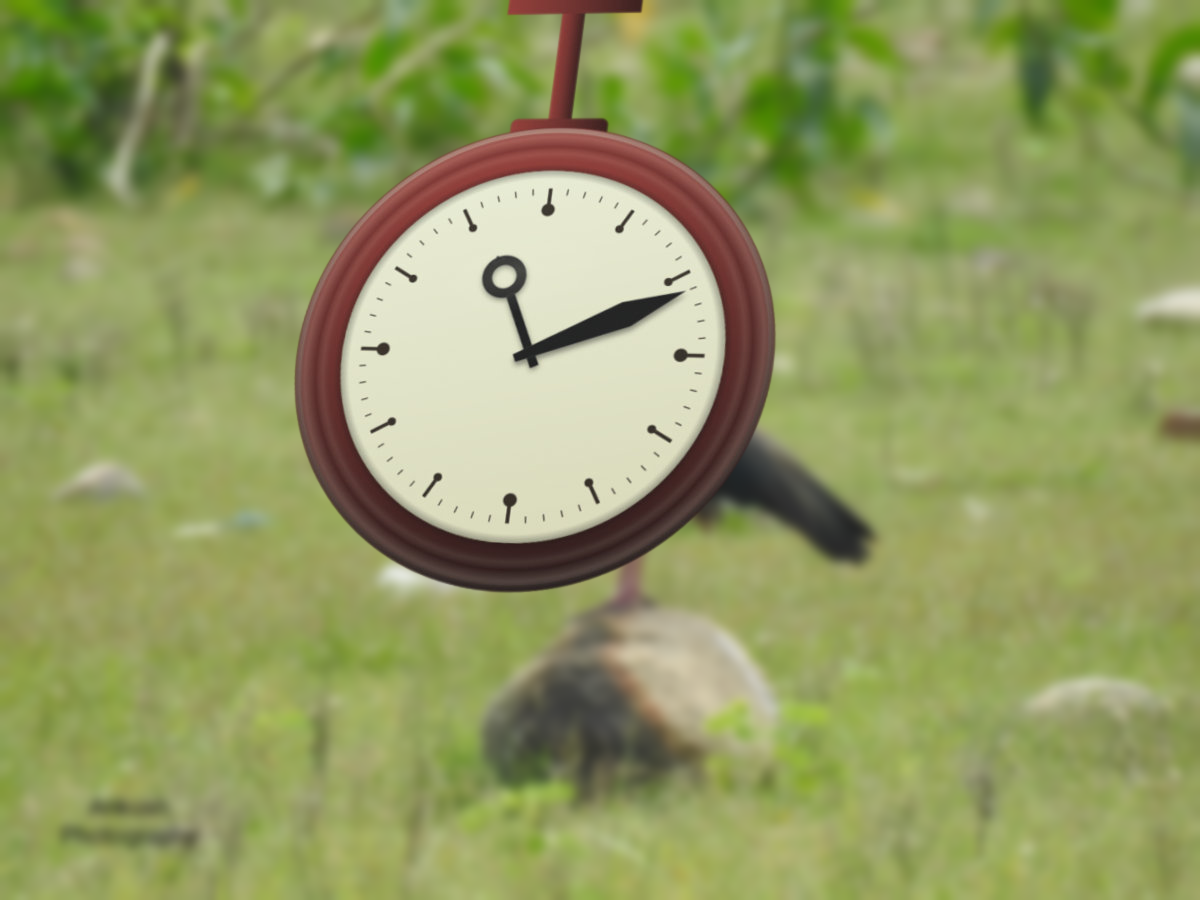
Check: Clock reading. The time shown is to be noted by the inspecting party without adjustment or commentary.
11:11
